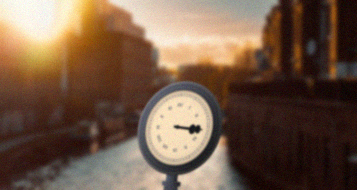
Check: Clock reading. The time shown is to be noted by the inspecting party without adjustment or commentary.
3:16
